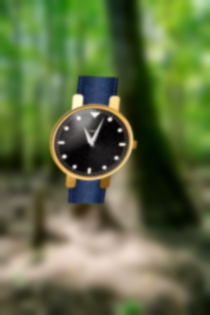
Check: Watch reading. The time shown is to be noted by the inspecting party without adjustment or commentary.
11:03
